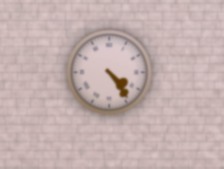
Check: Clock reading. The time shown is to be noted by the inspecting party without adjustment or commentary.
4:24
